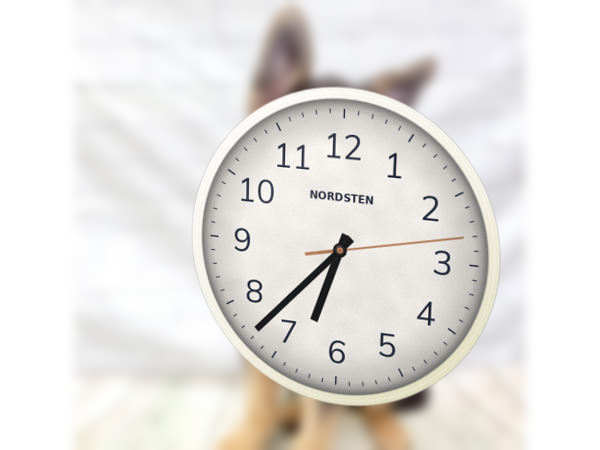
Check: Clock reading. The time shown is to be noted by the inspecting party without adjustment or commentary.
6:37:13
